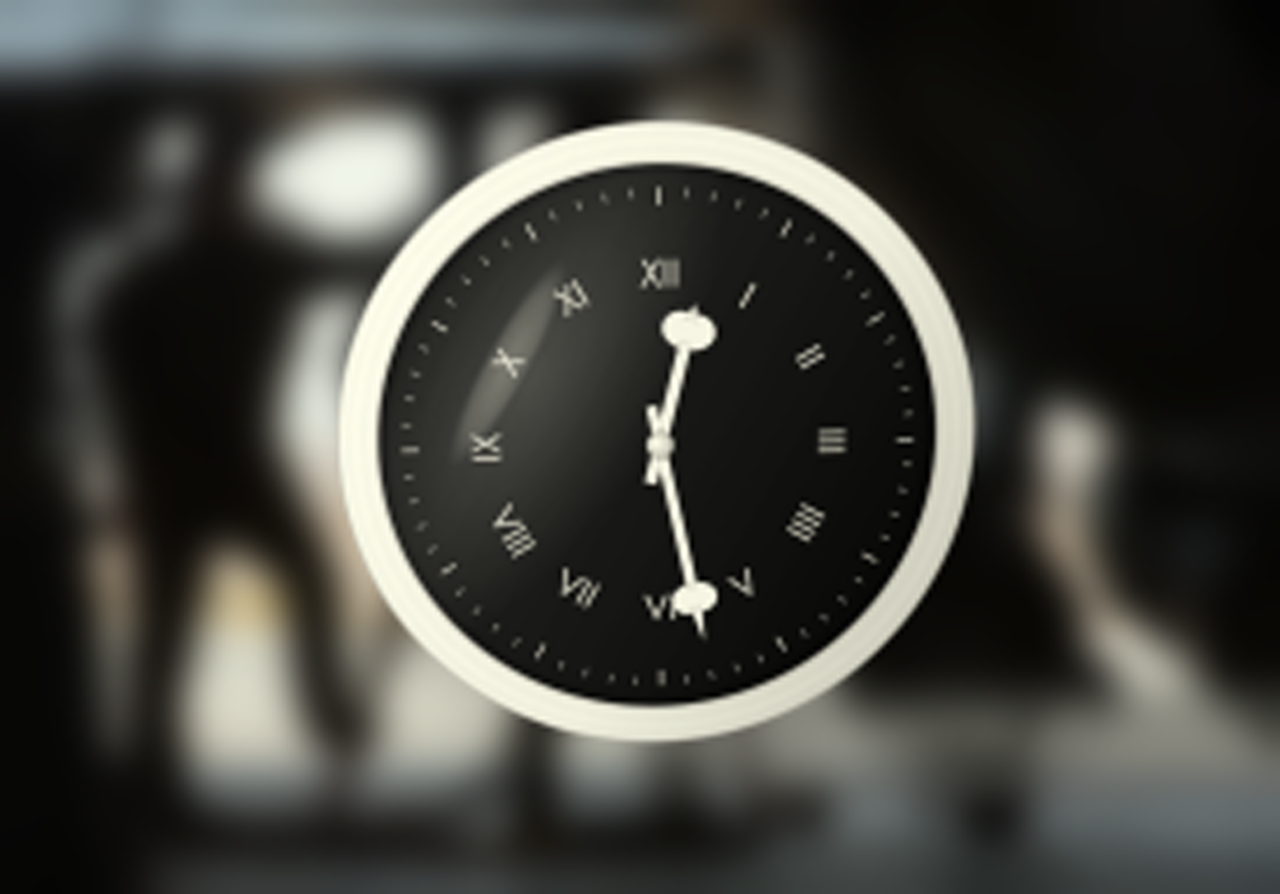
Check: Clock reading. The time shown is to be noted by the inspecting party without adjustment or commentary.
12:28
